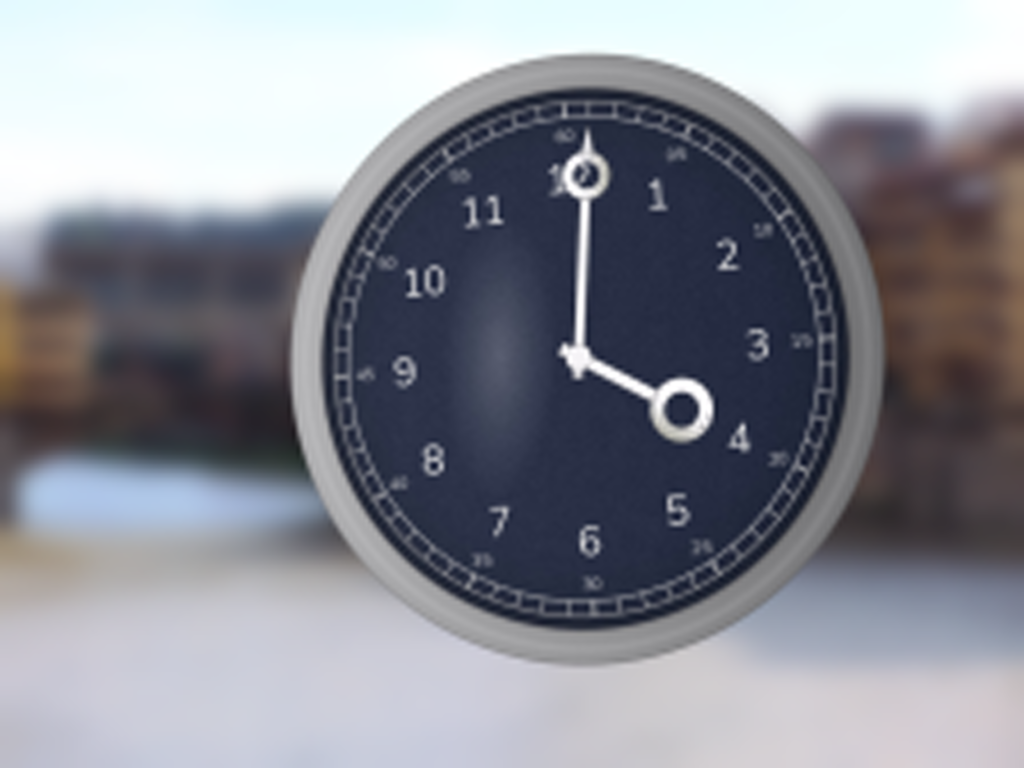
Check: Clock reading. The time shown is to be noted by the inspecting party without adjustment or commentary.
4:01
